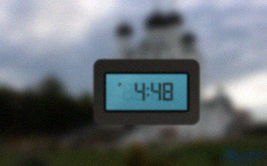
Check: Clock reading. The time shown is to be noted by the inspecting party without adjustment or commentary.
4:48
